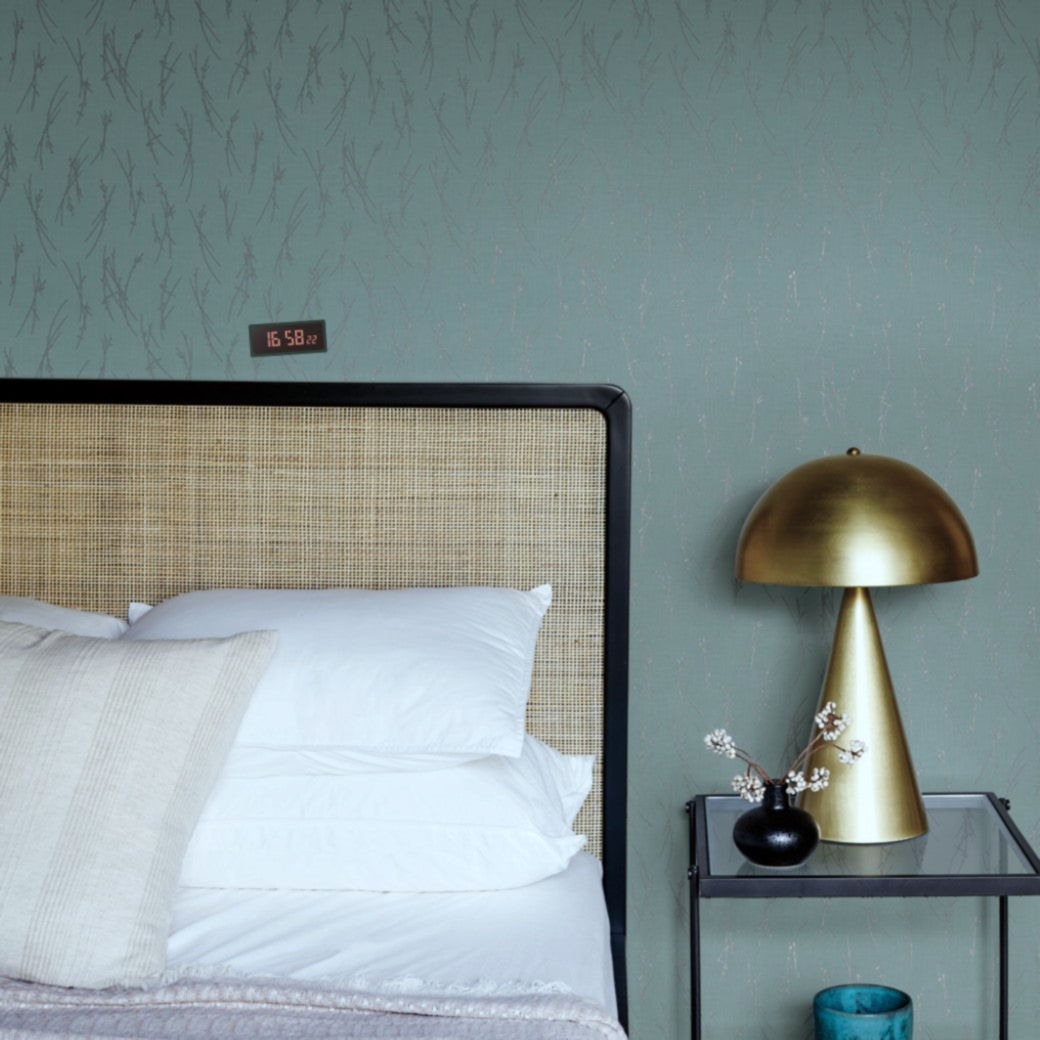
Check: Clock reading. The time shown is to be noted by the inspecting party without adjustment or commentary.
16:58
